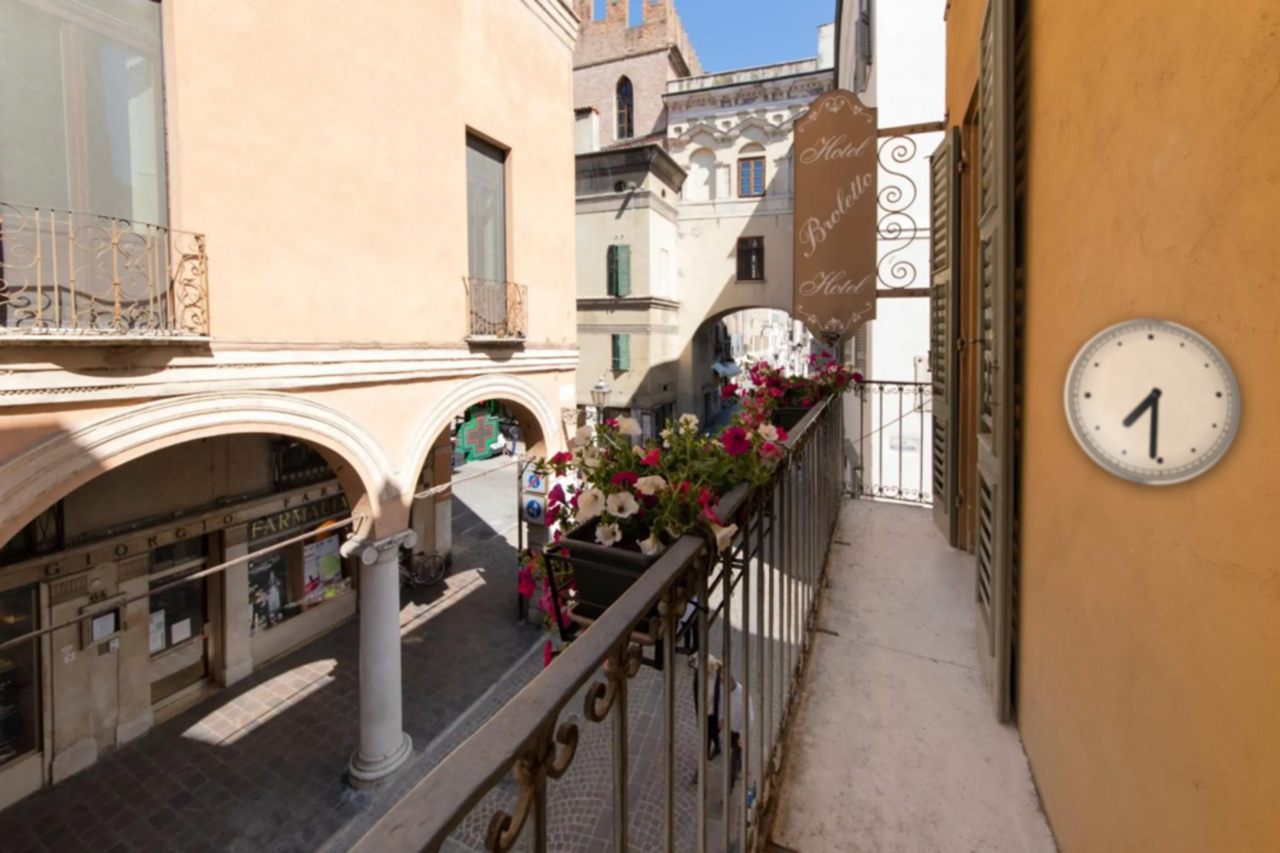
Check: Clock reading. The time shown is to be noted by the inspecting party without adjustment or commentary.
7:31
